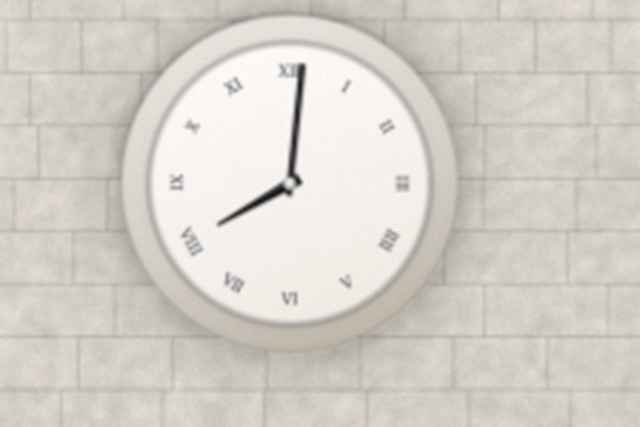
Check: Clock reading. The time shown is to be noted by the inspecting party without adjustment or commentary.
8:01
